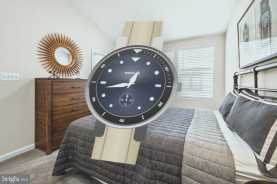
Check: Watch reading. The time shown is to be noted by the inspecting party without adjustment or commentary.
12:43
